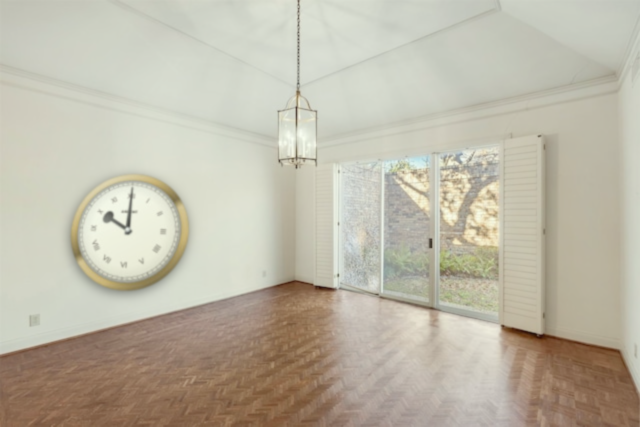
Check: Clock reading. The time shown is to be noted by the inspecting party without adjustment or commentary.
10:00
